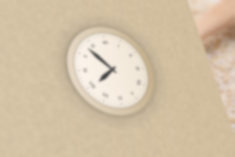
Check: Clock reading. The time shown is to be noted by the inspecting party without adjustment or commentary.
7:53
